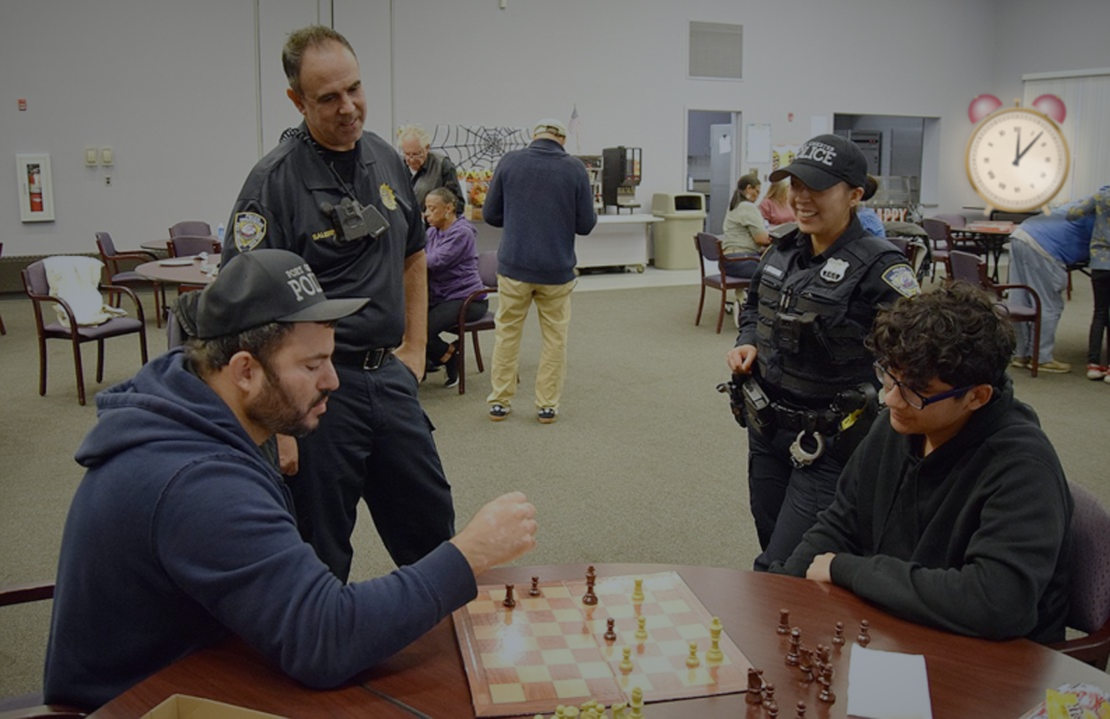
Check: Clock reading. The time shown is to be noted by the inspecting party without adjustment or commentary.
12:07
